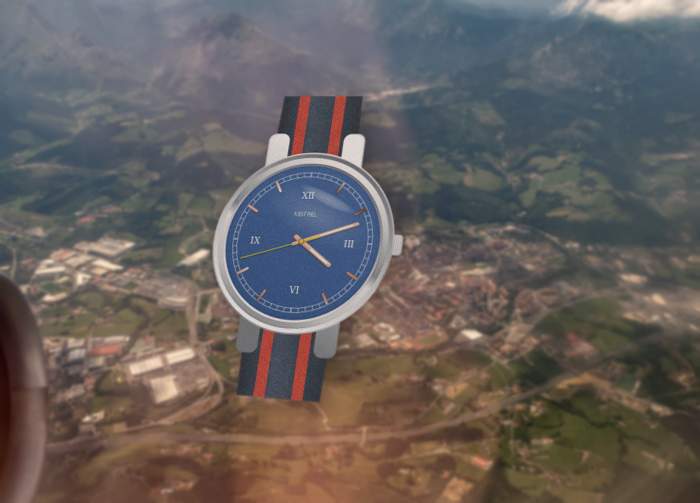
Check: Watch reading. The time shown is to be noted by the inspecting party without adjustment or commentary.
4:11:42
